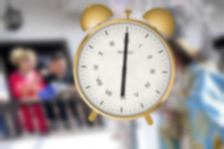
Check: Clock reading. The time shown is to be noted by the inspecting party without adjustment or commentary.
6:00
